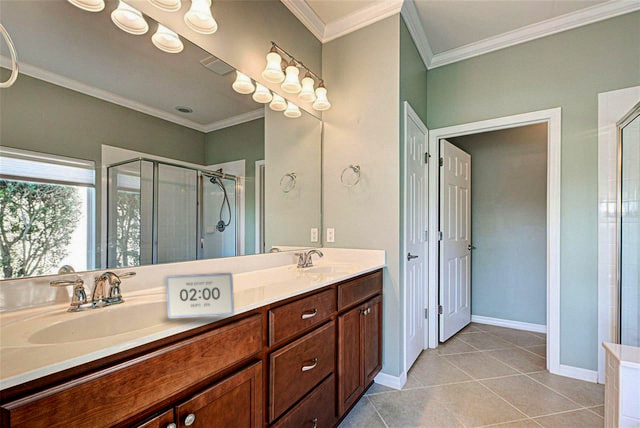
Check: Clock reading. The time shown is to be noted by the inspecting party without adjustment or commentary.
2:00
